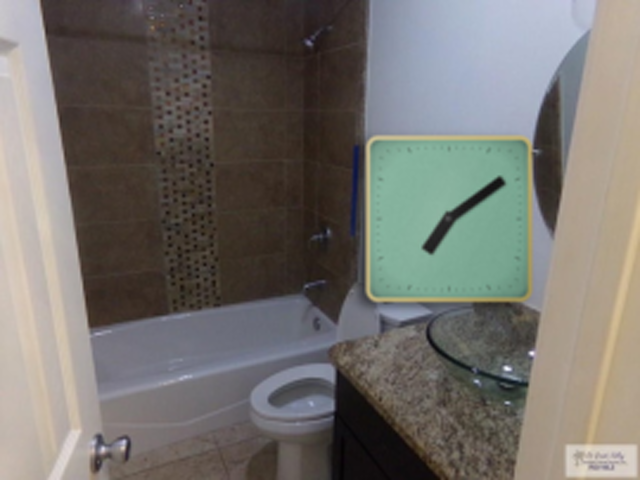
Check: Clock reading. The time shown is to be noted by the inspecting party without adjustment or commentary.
7:09
